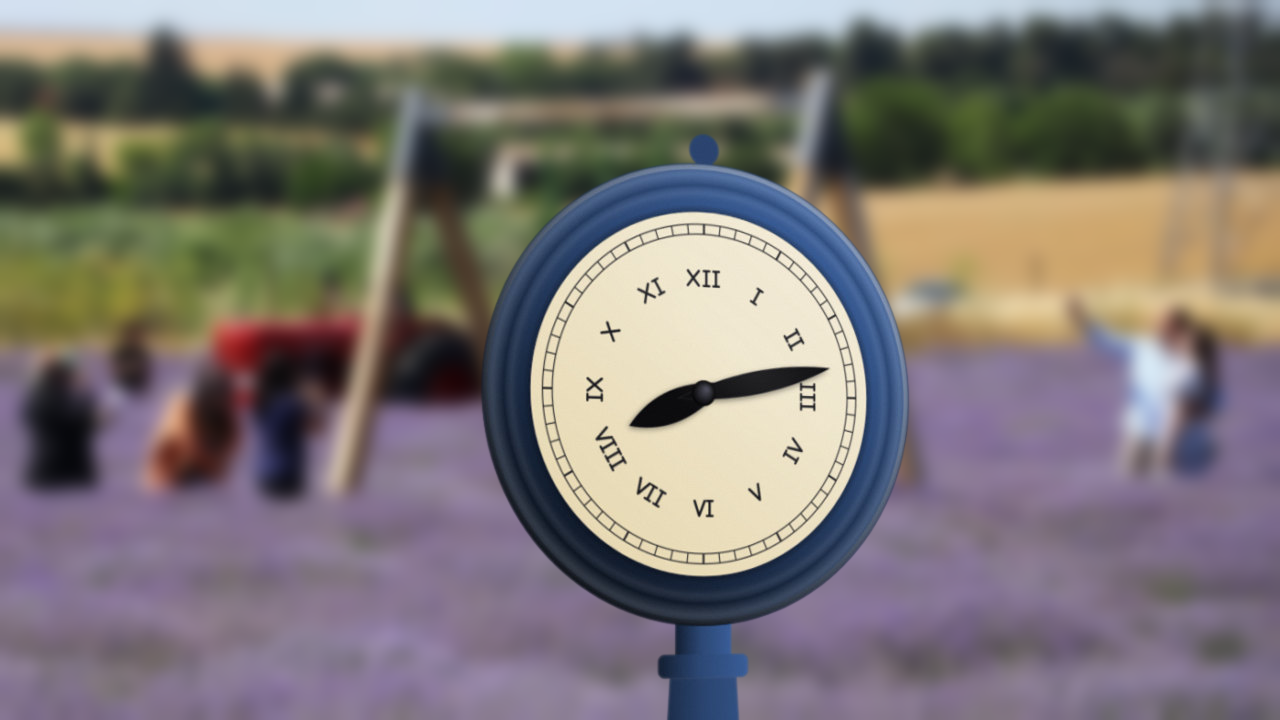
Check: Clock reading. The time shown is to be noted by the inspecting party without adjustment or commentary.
8:13
